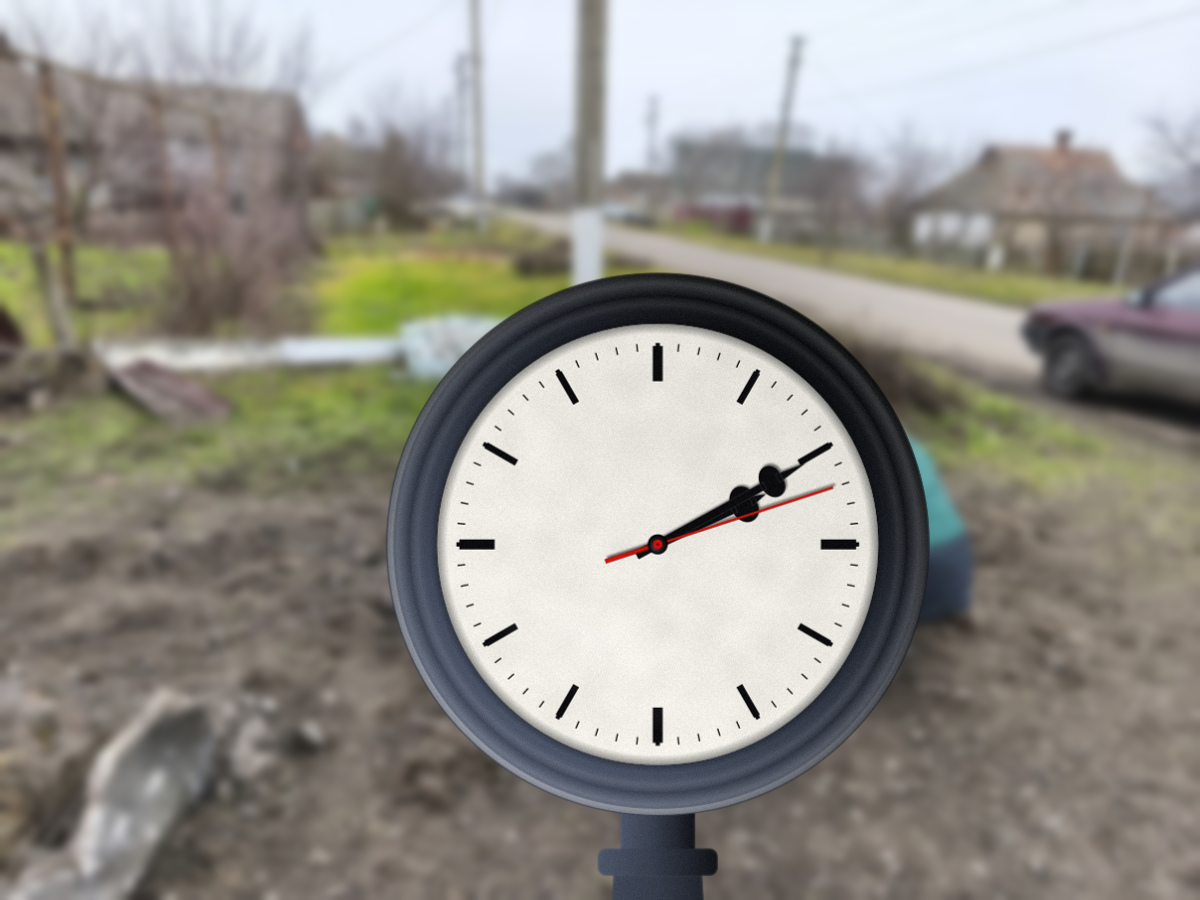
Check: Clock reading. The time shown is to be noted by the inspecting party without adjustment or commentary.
2:10:12
